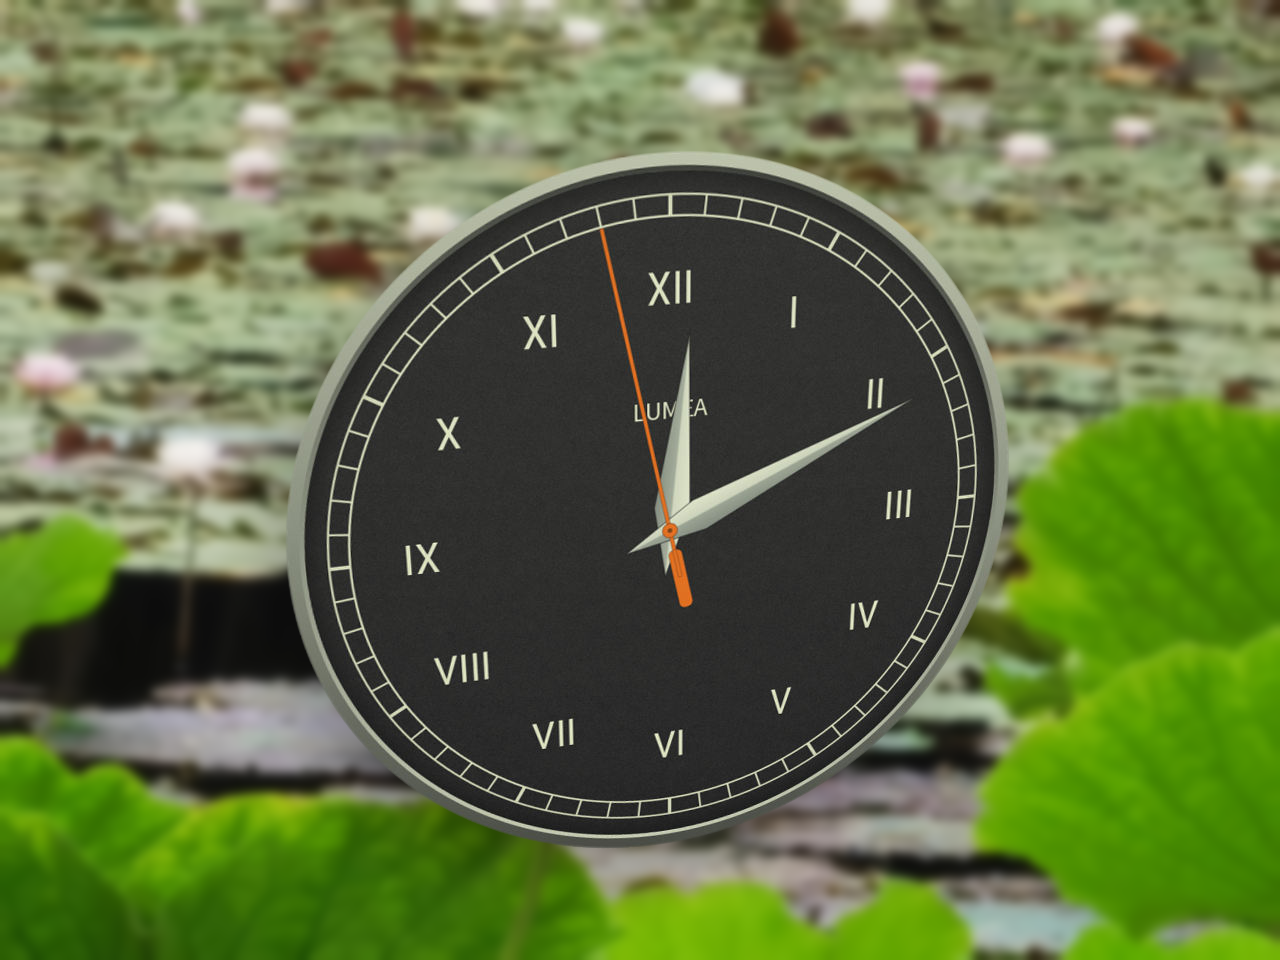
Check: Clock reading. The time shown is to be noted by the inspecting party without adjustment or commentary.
12:10:58
